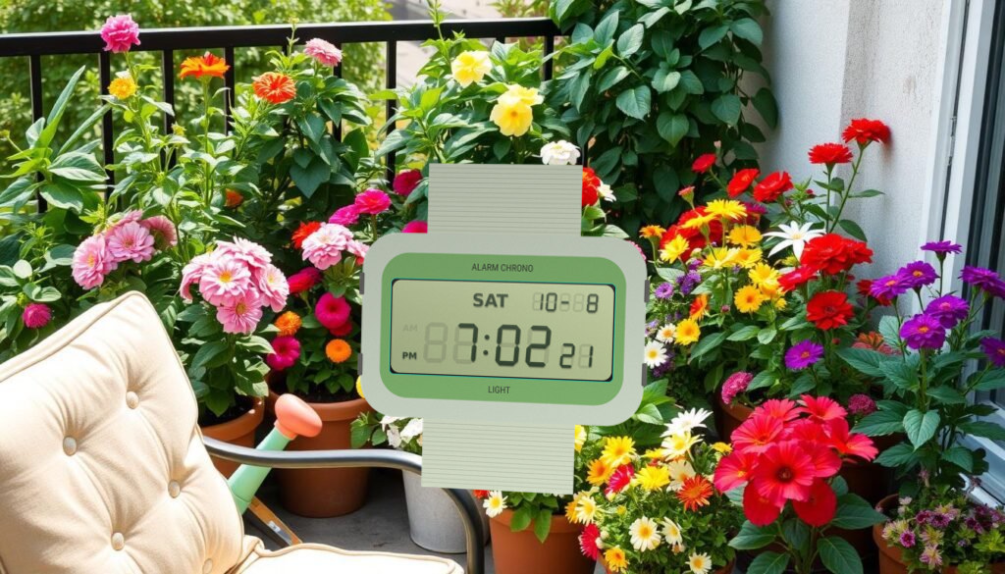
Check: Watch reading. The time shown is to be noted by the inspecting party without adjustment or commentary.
7:02:21
